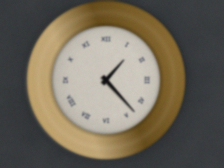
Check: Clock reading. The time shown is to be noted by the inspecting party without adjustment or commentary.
1:23
